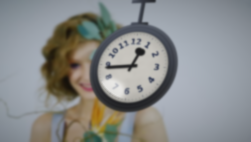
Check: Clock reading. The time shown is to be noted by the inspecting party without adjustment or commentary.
12:44
